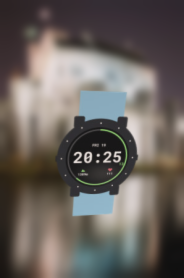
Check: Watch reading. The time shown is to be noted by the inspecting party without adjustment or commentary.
20:25
